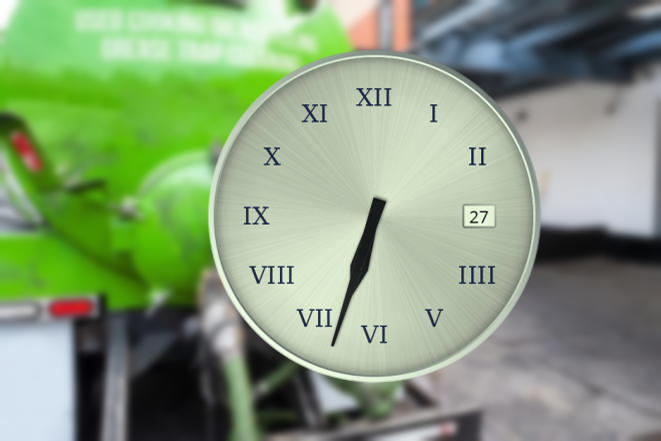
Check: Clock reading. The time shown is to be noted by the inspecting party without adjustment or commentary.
6:33
